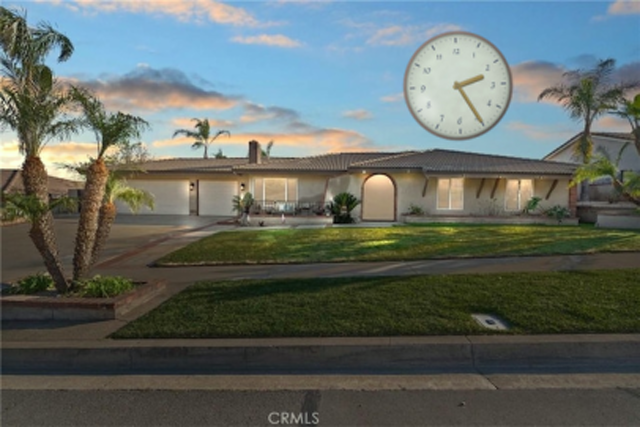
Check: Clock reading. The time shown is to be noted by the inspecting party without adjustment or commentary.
2:25
